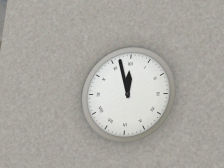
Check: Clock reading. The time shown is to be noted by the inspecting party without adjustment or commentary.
11:57
